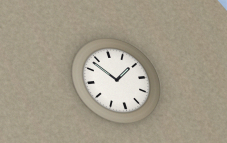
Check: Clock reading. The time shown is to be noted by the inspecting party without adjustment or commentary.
1:53
